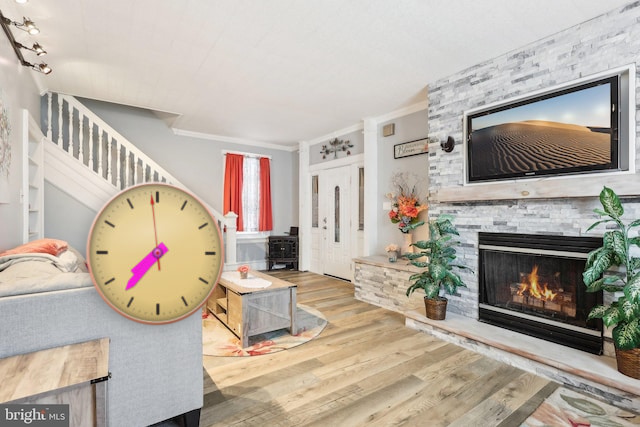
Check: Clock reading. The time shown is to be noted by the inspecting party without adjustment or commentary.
7:36:59
